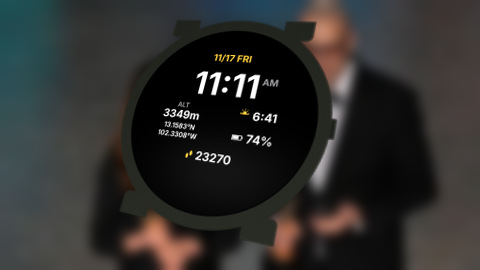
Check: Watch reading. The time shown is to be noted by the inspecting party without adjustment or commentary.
11:11
